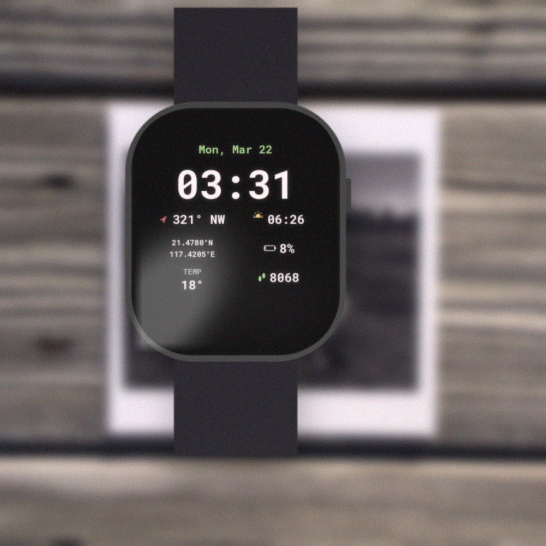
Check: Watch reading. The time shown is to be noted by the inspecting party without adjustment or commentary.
3:31
